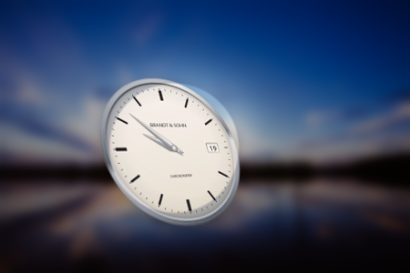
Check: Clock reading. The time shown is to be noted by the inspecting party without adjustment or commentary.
9:52
